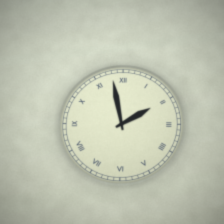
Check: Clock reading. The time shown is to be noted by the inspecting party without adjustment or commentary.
1:58
